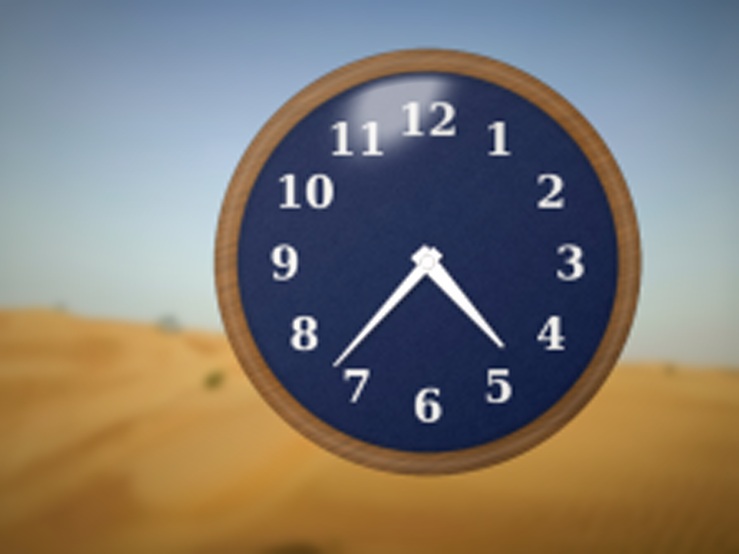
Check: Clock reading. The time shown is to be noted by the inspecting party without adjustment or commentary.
4:37
